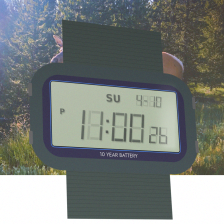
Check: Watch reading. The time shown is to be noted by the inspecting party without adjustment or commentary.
11:00:26
